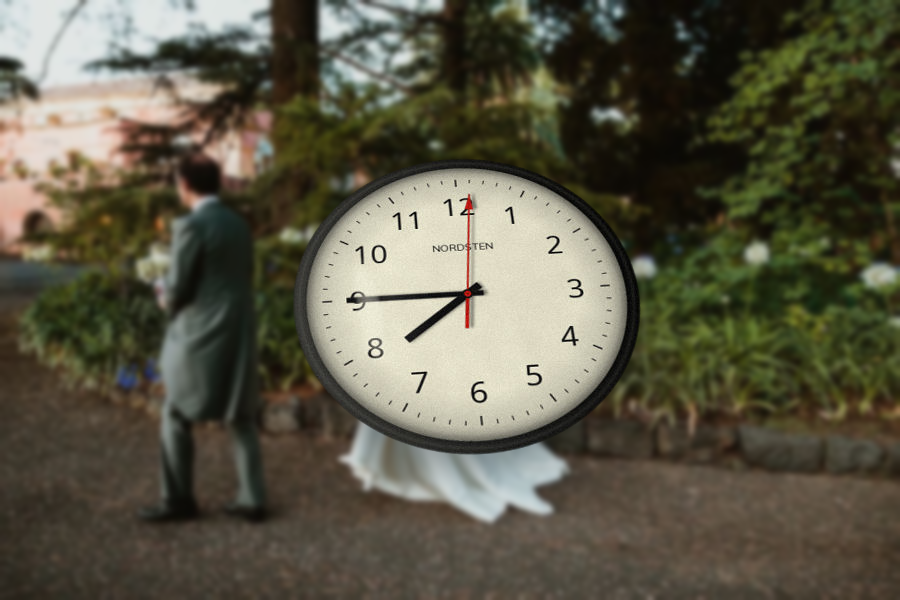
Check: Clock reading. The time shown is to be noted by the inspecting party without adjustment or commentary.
7:45:01
